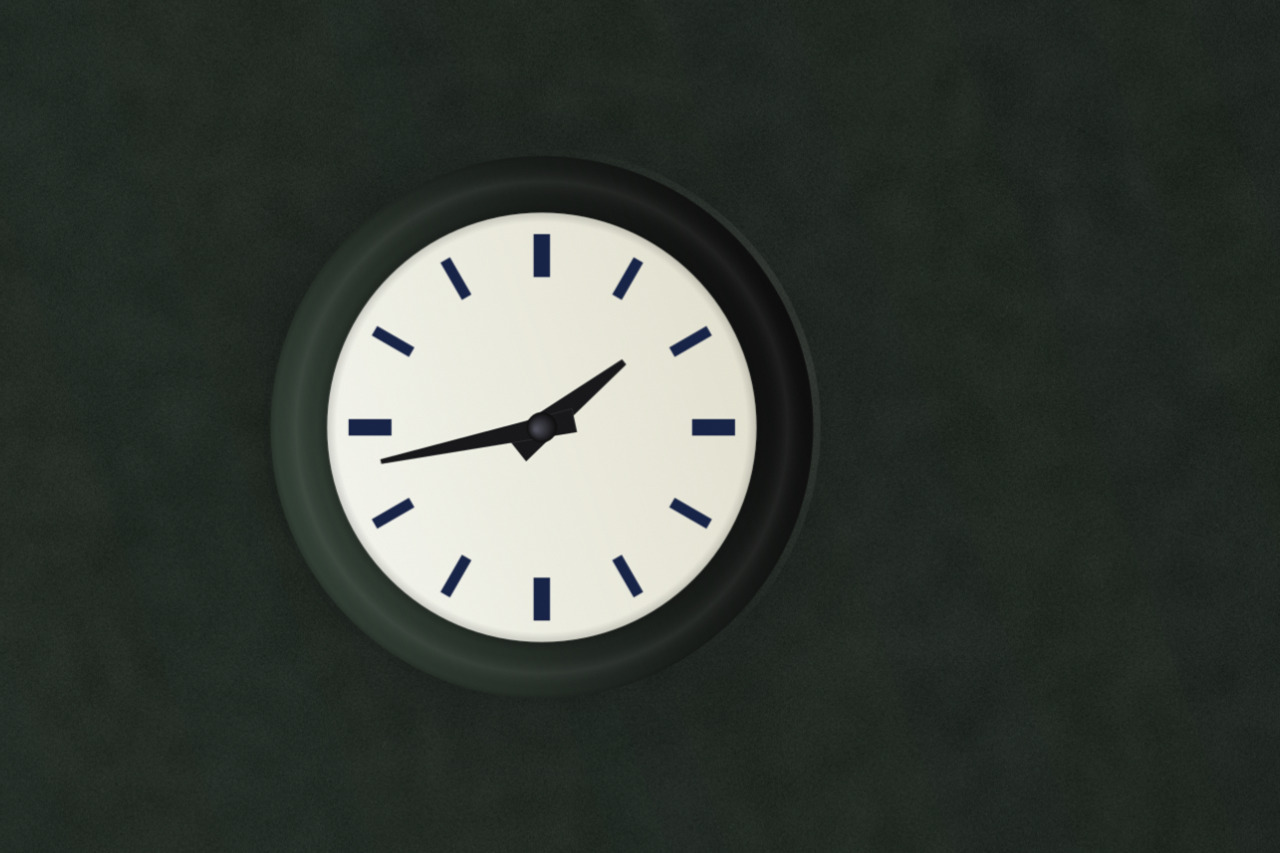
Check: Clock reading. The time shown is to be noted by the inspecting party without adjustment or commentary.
1:43
